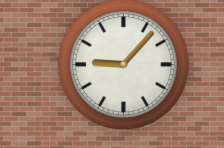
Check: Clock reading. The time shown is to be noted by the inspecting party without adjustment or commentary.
9:07
